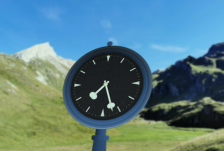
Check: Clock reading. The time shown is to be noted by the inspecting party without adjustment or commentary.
7:27
